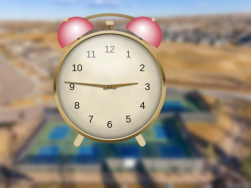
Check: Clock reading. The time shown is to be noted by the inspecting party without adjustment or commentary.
2:46
